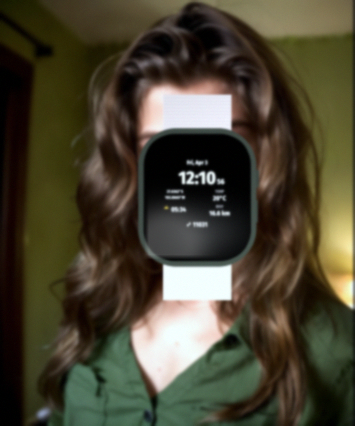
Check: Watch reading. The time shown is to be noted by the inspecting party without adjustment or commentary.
12:10
